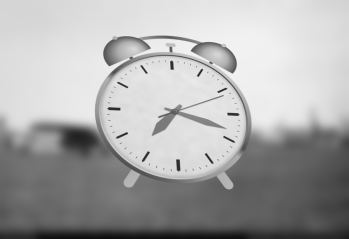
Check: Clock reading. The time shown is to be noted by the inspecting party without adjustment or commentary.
7:18:11
